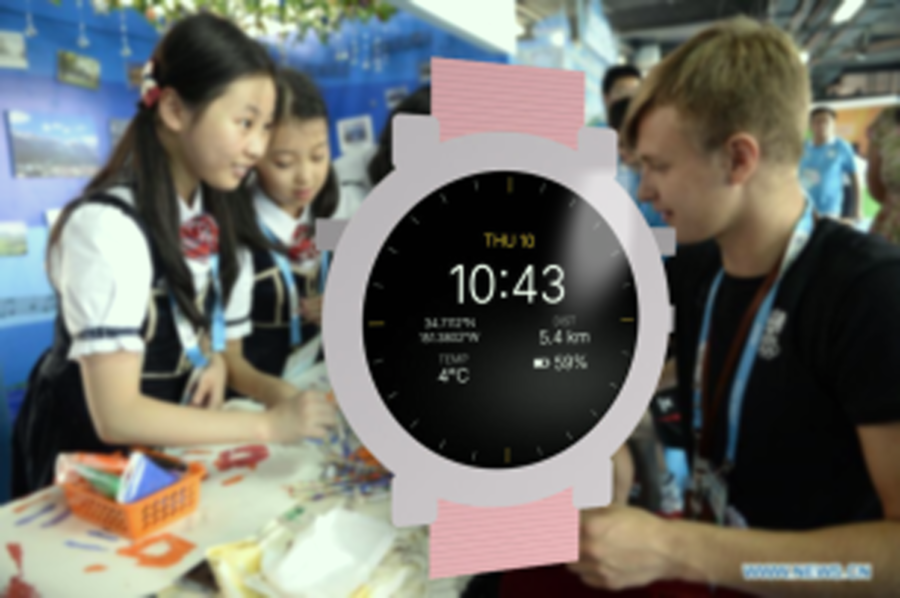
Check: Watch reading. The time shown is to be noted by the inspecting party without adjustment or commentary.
10:43
